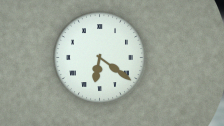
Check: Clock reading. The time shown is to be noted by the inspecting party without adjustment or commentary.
6:21
